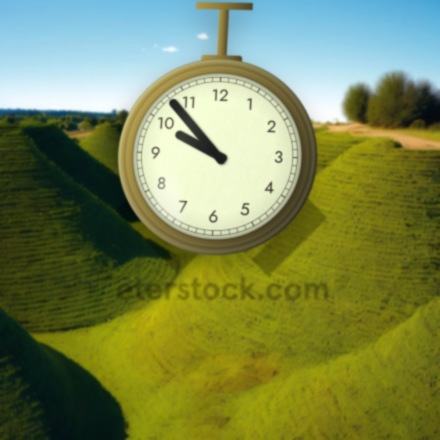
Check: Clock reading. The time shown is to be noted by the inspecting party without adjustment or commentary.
9:53
